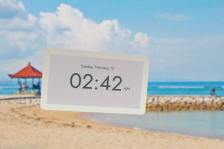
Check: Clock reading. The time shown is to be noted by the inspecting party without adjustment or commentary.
2:42
